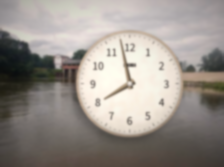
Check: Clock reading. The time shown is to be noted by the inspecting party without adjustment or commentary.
7:58
